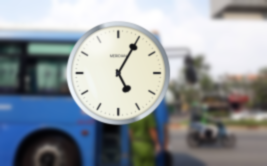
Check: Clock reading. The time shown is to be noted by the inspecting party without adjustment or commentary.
5:05
